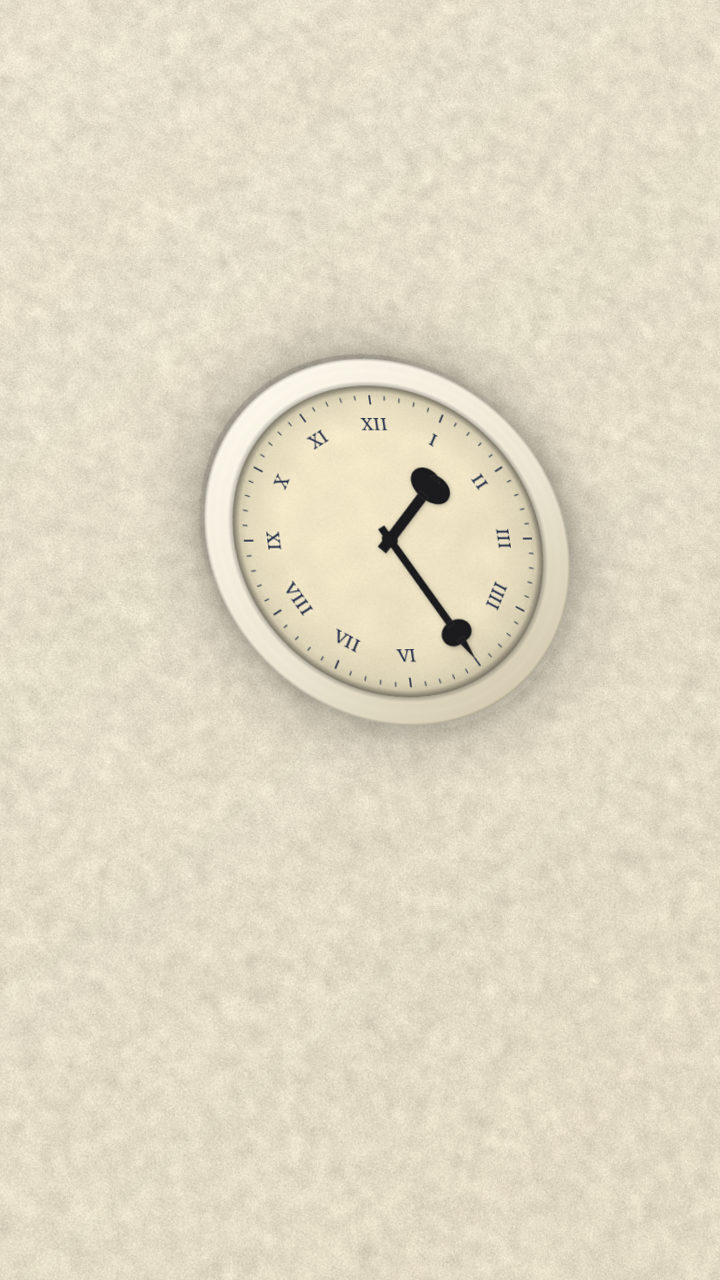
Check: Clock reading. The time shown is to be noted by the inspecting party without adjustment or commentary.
1:25
